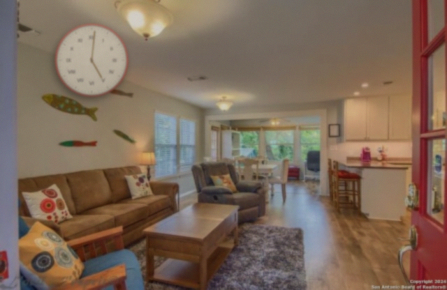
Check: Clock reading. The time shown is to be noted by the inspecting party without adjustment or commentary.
5:01
